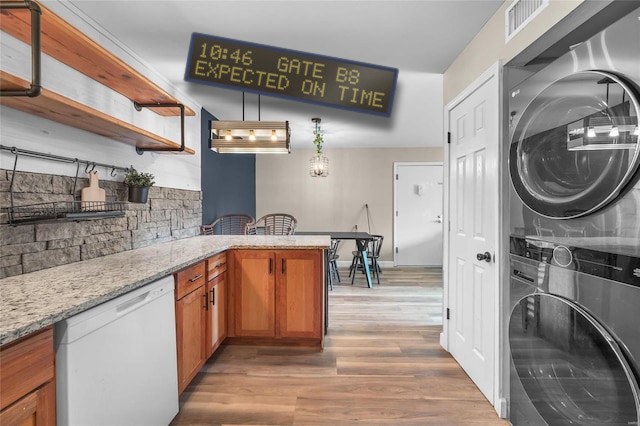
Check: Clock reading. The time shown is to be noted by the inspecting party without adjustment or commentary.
10:46
